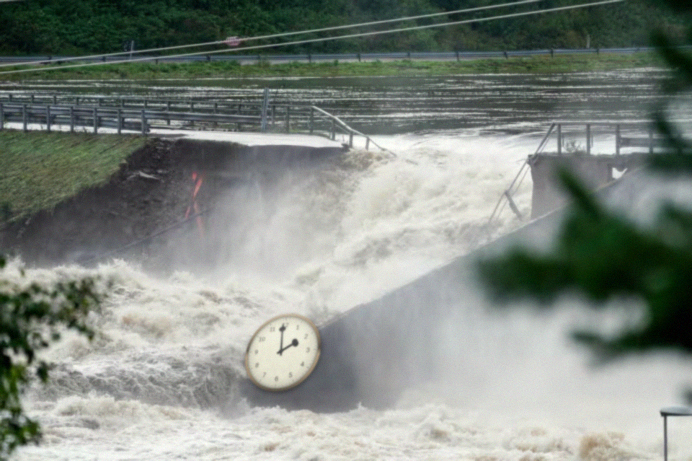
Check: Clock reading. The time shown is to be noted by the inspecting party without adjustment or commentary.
1:59
